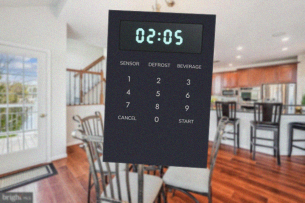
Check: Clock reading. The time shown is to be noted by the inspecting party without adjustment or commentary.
2:05
